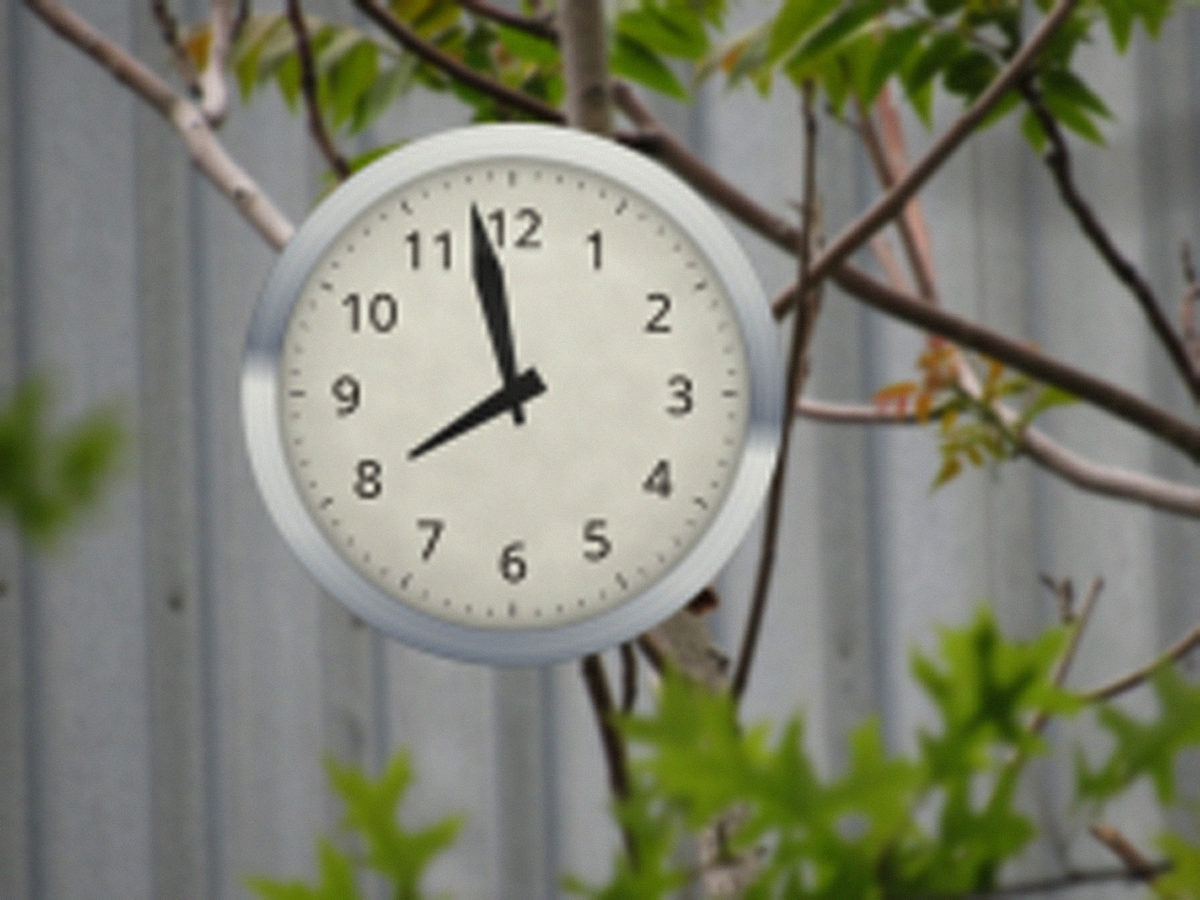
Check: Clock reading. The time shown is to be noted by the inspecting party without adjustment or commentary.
7:58
